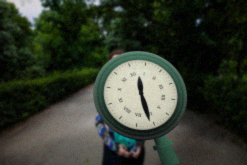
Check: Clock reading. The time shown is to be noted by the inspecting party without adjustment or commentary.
12:31
